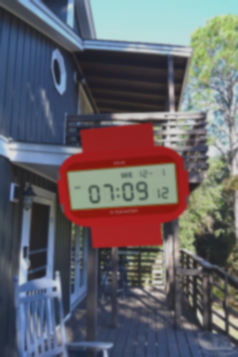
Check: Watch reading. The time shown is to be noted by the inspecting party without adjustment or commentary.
7:09:12
